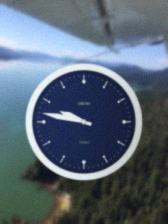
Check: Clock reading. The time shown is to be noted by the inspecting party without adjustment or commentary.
9:47
